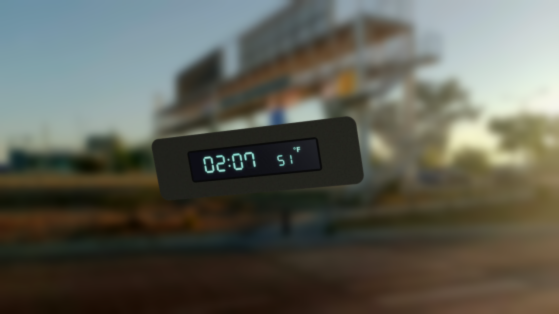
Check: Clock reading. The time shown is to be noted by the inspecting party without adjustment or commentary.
2:07
